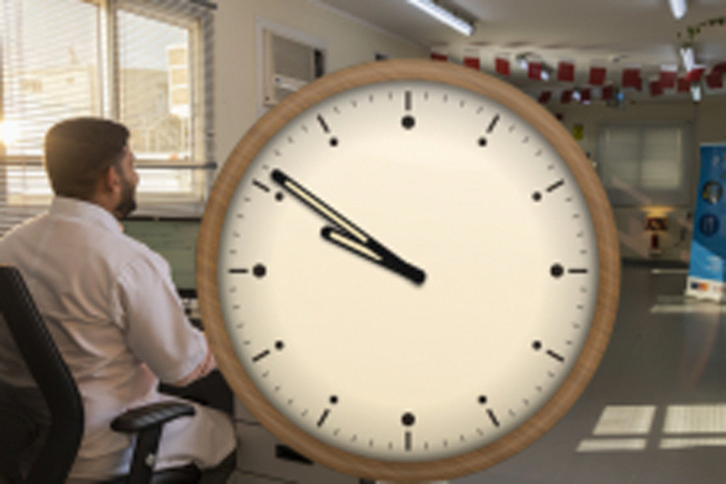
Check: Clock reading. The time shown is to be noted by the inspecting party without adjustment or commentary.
9:51
